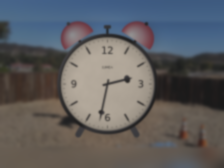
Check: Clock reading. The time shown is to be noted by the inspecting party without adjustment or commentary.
2:32
